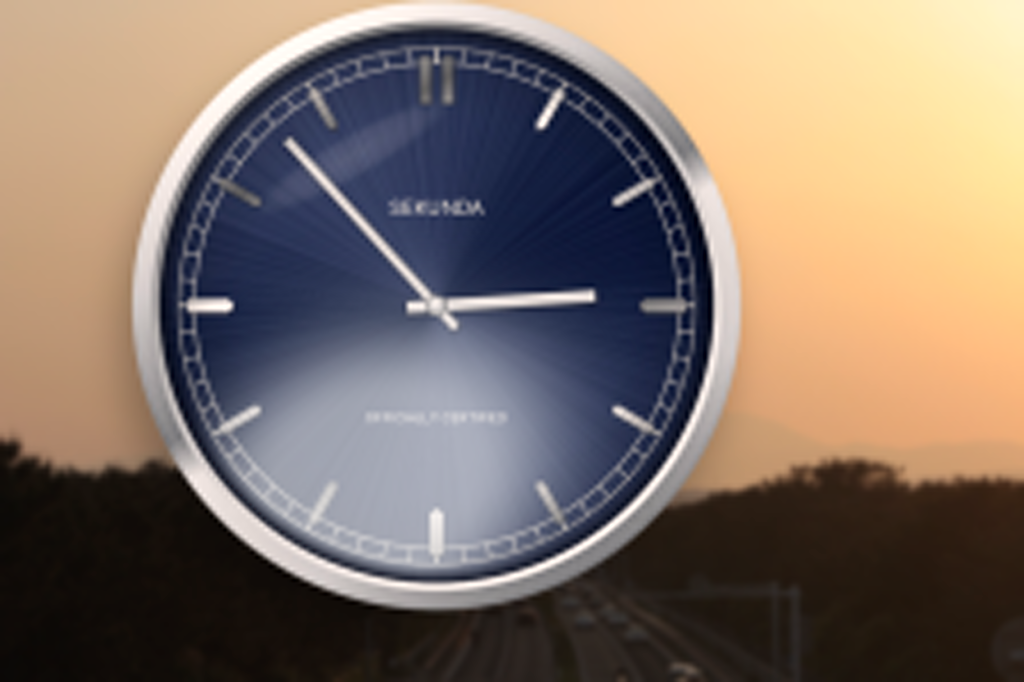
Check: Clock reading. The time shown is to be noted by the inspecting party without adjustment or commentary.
2:53
